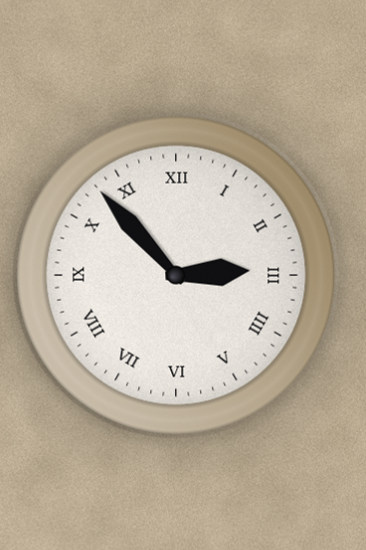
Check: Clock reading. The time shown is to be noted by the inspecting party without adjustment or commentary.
2:53
